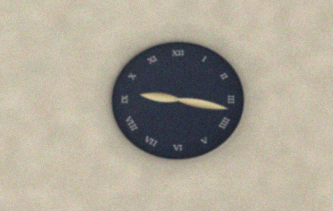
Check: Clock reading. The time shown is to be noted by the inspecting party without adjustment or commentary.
9:17
